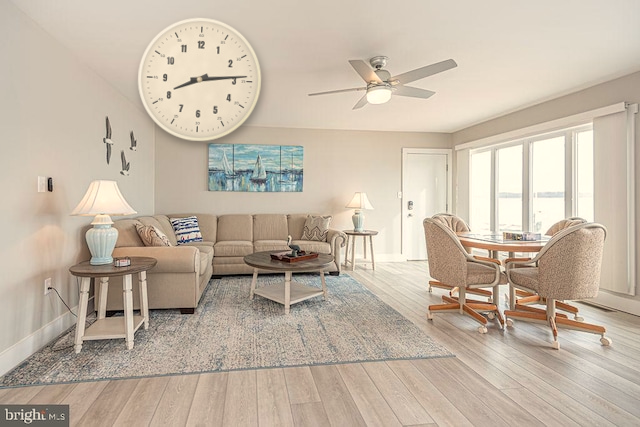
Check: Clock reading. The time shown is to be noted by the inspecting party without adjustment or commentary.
8:14
